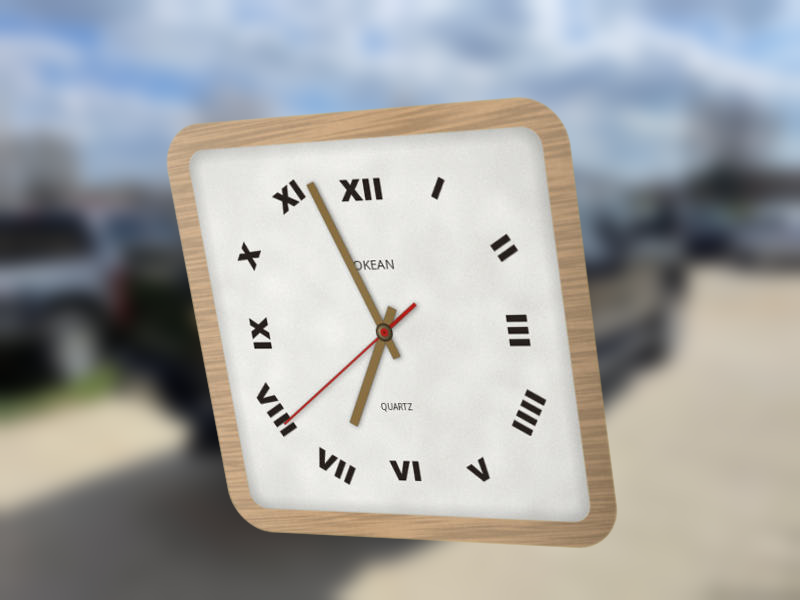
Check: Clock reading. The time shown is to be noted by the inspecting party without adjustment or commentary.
6:56:39
